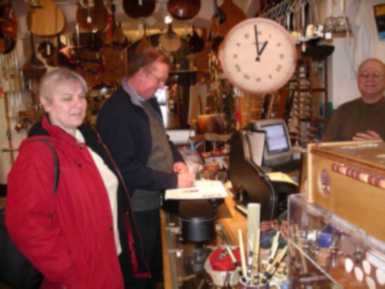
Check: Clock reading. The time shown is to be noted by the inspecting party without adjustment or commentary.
12:59
